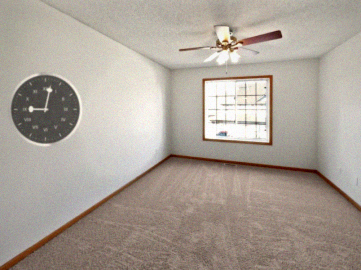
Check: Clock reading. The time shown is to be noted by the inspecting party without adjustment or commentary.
9:02
